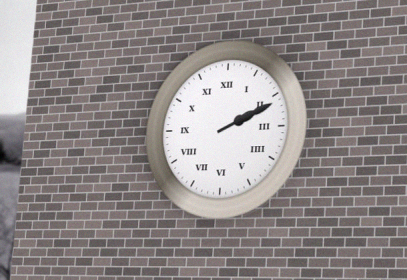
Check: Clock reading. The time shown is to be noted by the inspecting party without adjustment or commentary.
2:11
